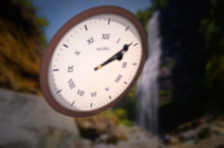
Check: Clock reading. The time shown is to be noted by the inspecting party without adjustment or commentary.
2:09
